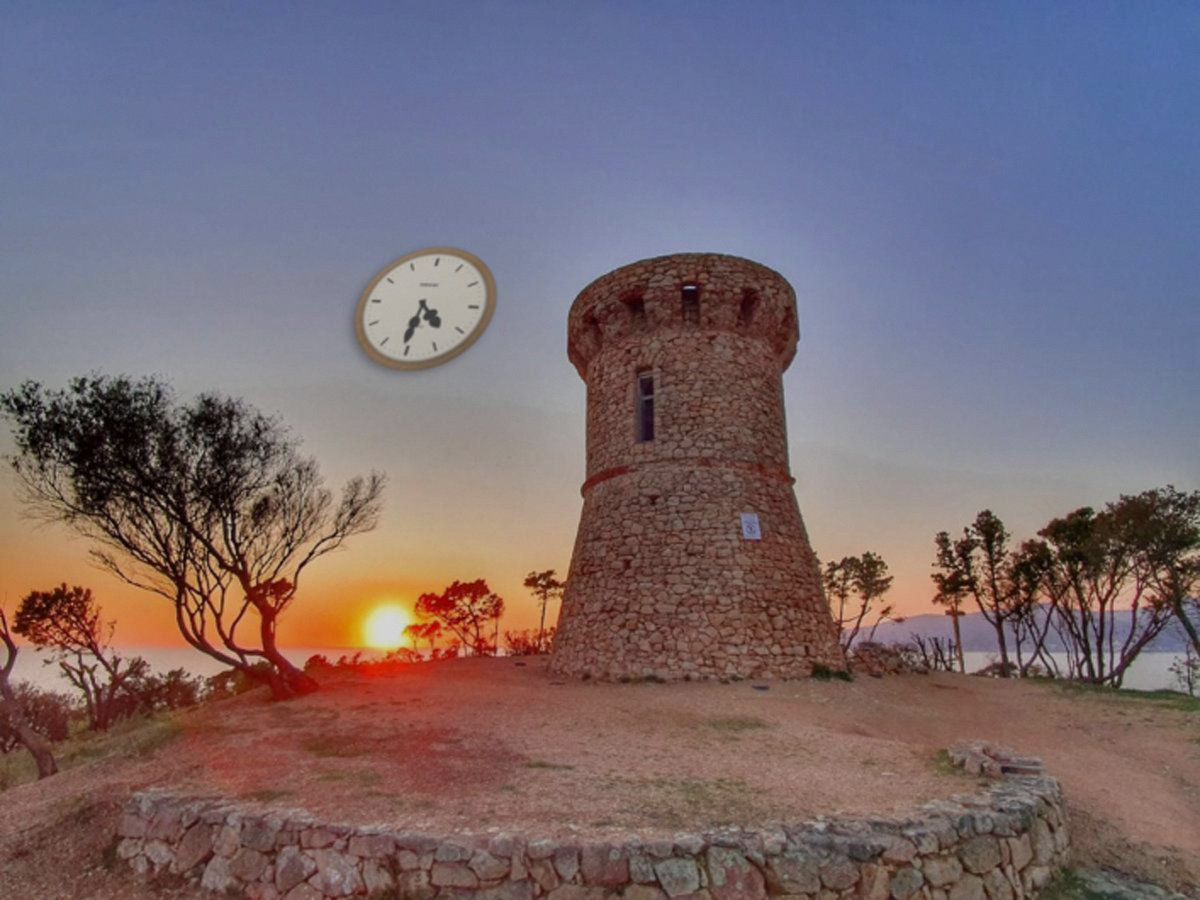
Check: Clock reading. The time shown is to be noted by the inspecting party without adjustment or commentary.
4:31
